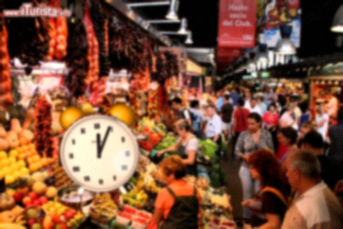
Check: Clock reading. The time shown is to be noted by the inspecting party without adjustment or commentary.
12:04
